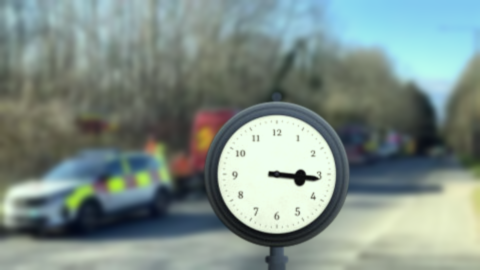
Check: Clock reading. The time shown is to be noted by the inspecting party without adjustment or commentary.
3:16
